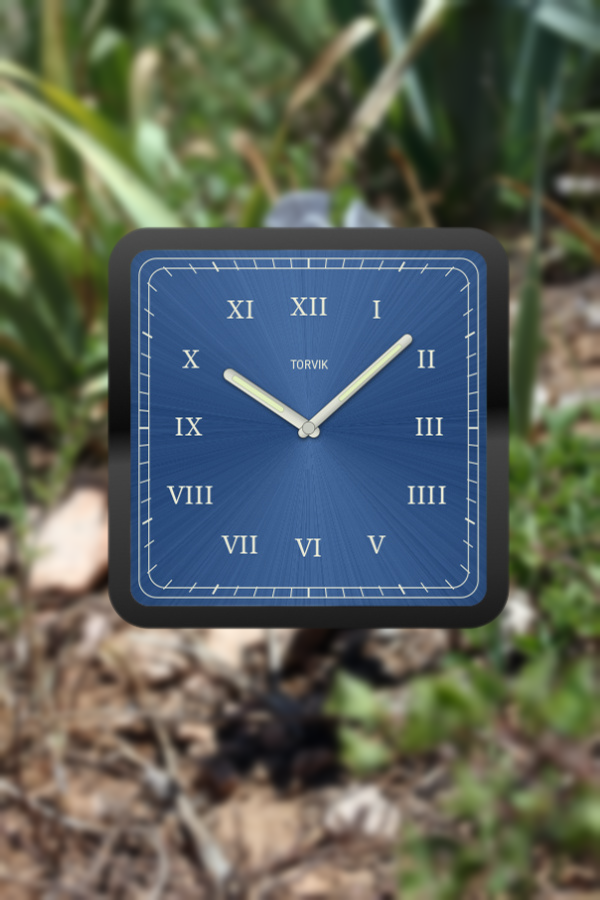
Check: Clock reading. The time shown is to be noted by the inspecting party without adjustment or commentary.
10:08
